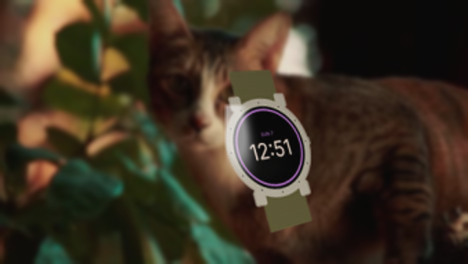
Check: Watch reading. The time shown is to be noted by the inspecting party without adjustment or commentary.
12:51
